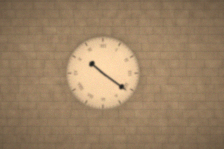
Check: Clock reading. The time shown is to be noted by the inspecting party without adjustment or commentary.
10:21
